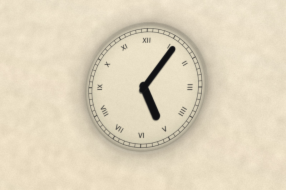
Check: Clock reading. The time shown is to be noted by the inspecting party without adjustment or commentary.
5:06
